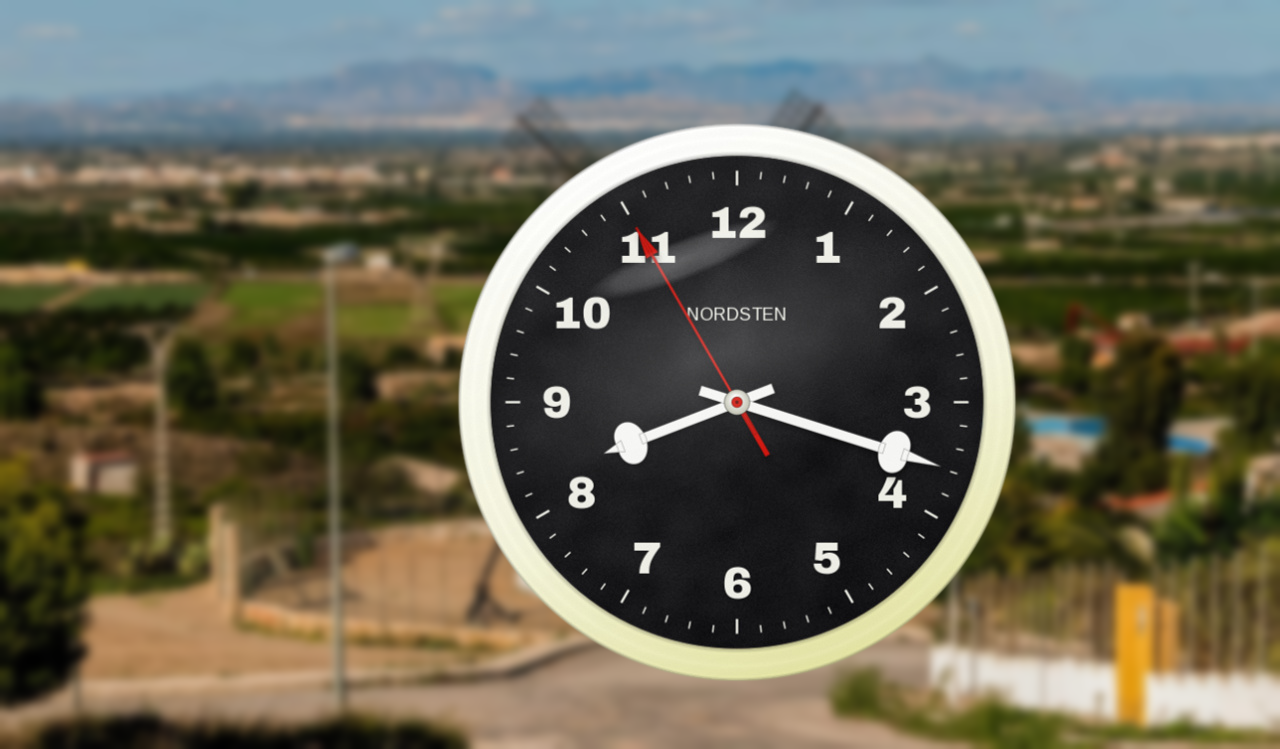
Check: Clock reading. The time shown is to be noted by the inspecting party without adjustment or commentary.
8:17:55
